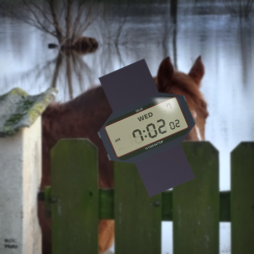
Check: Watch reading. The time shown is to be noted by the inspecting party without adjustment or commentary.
7:02:02
